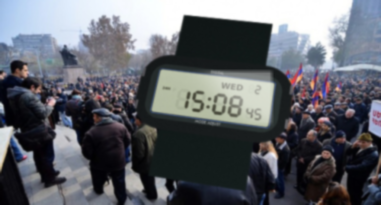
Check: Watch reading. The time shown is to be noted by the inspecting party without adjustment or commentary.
15:08:45
